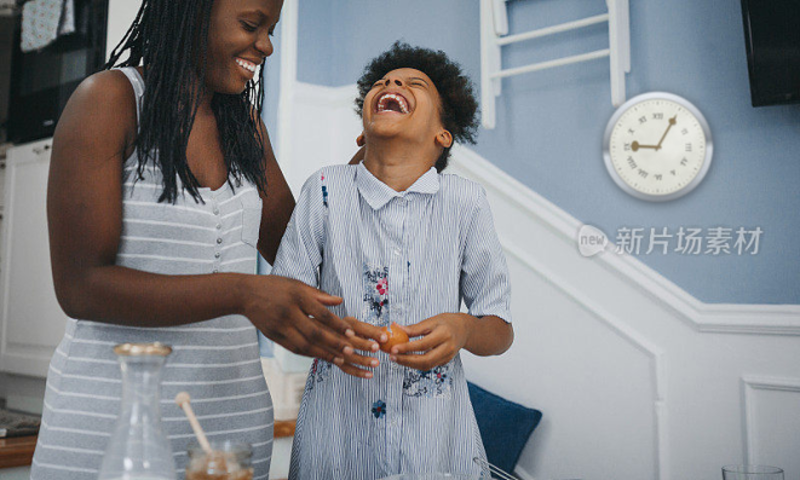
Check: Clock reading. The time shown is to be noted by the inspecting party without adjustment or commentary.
9:05
